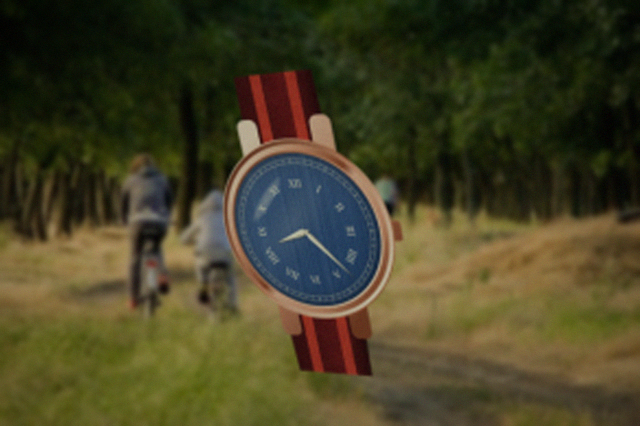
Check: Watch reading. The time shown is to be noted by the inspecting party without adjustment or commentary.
8:23
